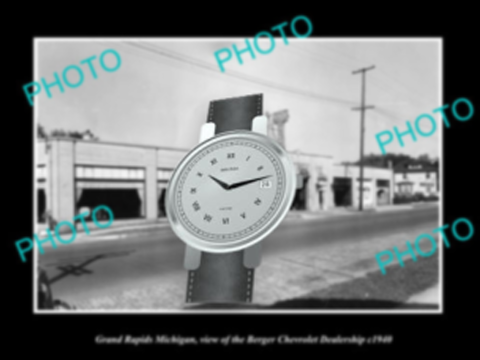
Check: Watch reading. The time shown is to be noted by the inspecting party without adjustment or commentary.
10:13
